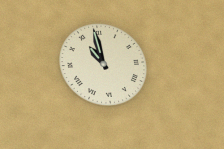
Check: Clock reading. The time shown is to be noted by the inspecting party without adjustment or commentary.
10:59
